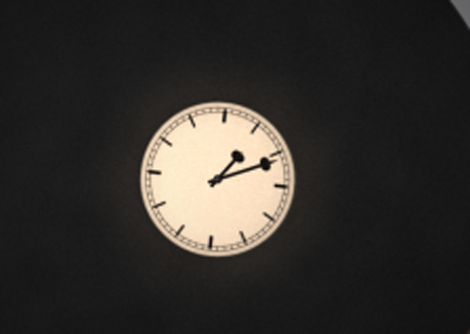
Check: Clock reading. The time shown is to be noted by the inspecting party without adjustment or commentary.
1:11
